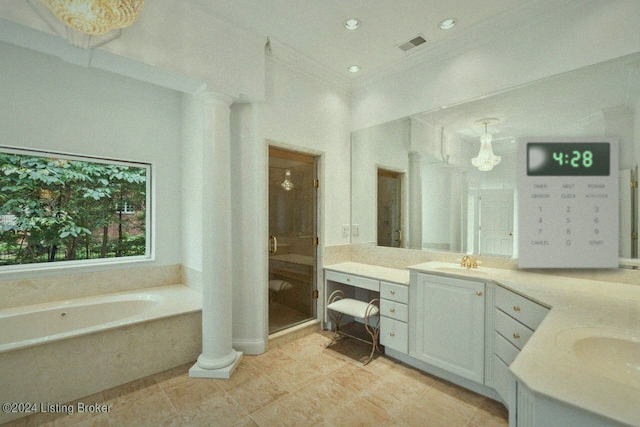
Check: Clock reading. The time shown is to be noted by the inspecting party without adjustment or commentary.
4:28
